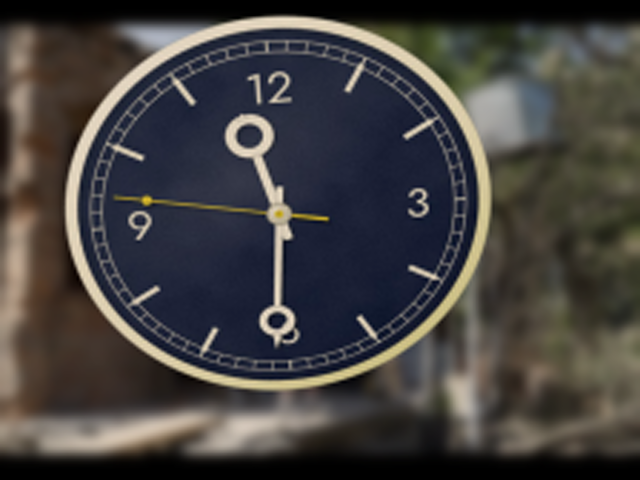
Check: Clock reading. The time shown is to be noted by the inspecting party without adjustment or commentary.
11:30:47
